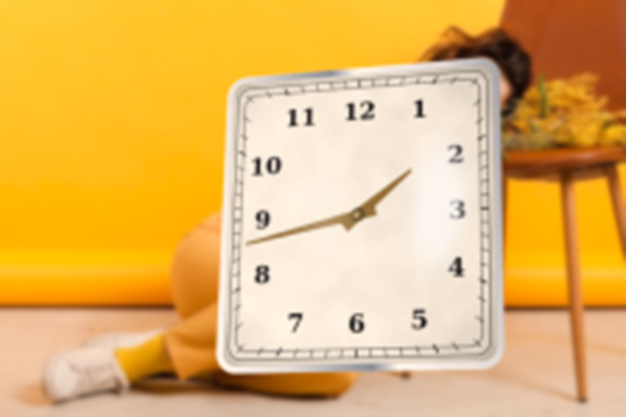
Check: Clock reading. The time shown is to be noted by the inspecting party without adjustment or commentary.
1:43
